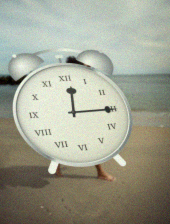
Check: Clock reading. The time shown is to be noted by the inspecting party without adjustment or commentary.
12:15
